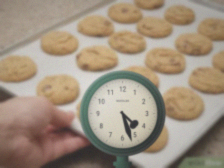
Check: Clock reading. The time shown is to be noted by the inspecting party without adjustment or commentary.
4:27
